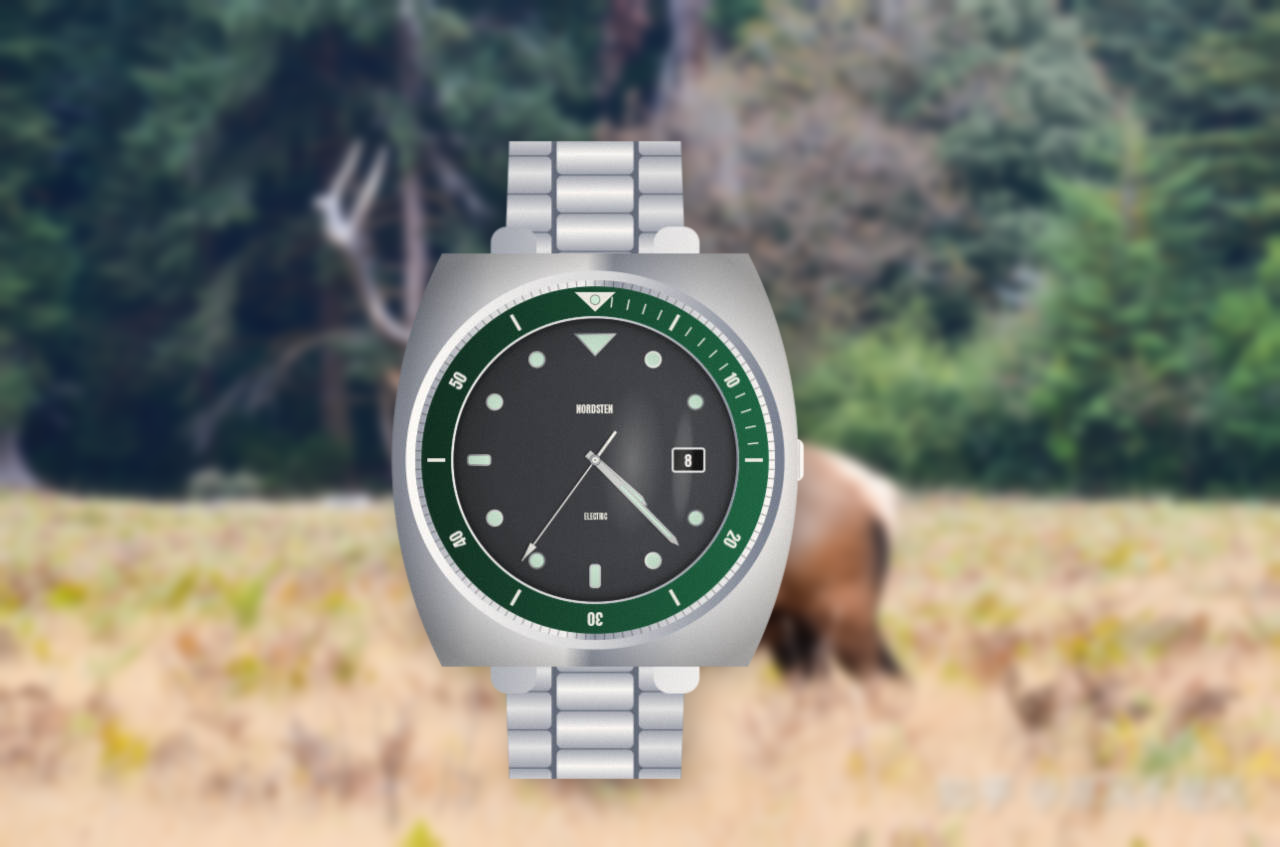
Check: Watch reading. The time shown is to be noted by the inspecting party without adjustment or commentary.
4:22:36
